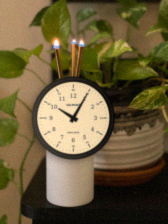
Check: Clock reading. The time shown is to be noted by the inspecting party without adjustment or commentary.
10:05
